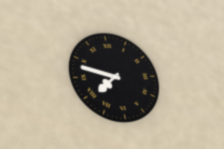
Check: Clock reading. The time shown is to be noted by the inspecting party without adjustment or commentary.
7:48
